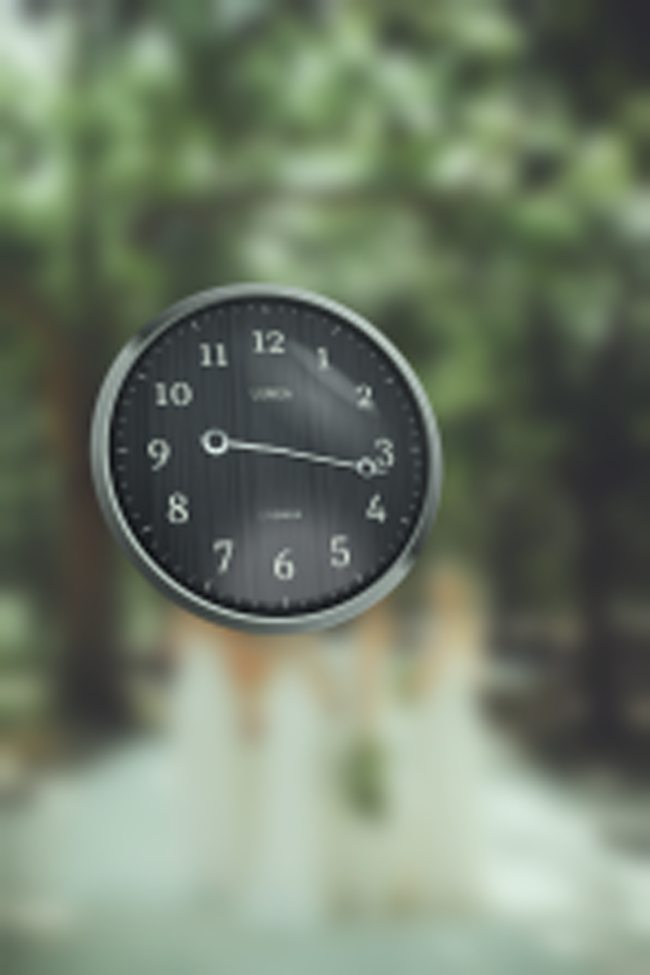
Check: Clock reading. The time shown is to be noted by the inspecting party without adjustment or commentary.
9:17
